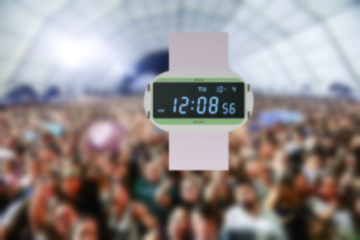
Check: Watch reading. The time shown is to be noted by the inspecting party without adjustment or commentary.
12:08:56
